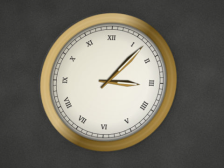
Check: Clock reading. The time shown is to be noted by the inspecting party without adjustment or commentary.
3:07
